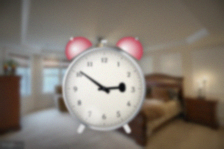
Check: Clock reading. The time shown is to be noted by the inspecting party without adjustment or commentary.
2:51
